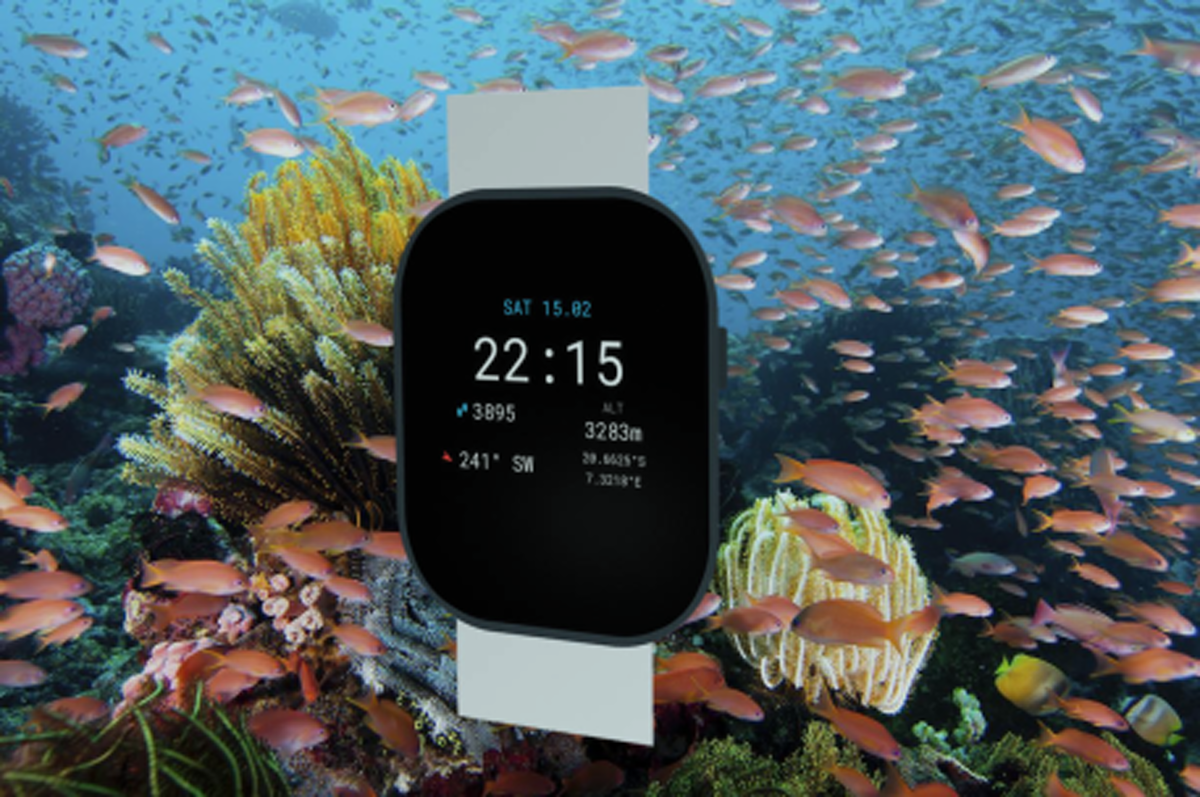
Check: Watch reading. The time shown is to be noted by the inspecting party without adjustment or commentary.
22:15
